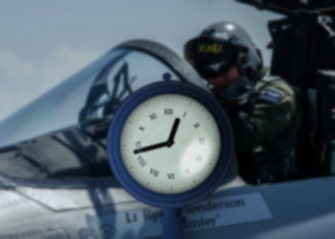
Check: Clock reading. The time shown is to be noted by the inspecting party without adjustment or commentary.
12:43
